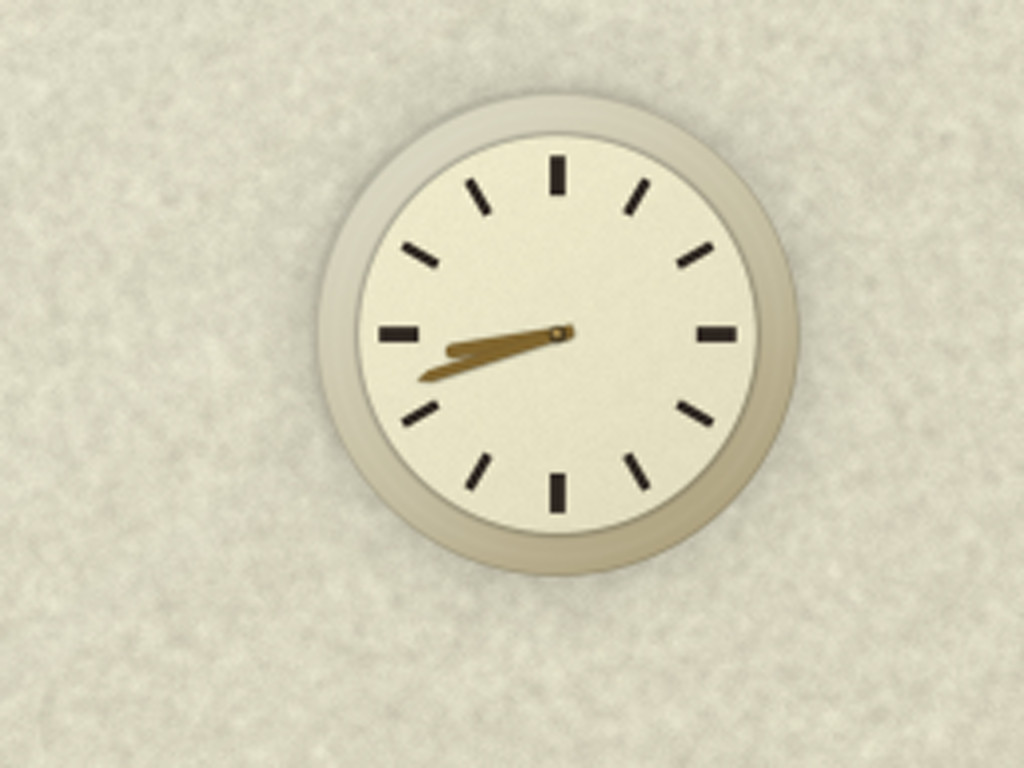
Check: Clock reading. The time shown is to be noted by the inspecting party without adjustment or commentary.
8:42
